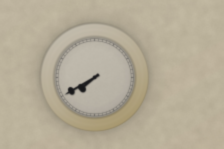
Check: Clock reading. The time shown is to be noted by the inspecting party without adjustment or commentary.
7:40
